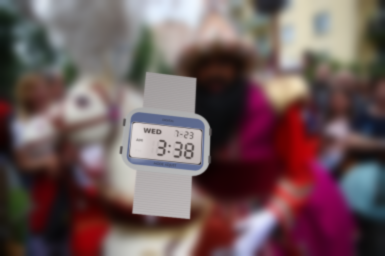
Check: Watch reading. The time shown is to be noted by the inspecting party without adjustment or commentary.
3:38
